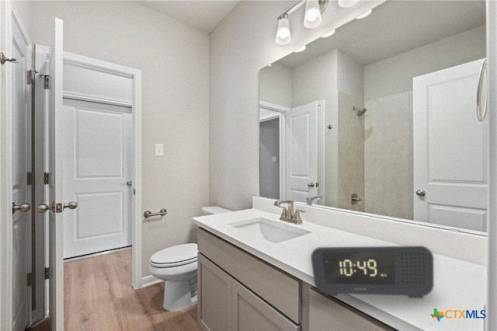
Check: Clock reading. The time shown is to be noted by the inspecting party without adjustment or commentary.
10:49
